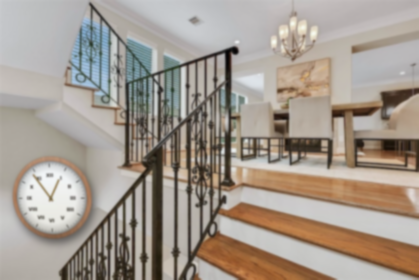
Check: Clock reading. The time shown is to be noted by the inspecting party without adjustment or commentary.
12:54
